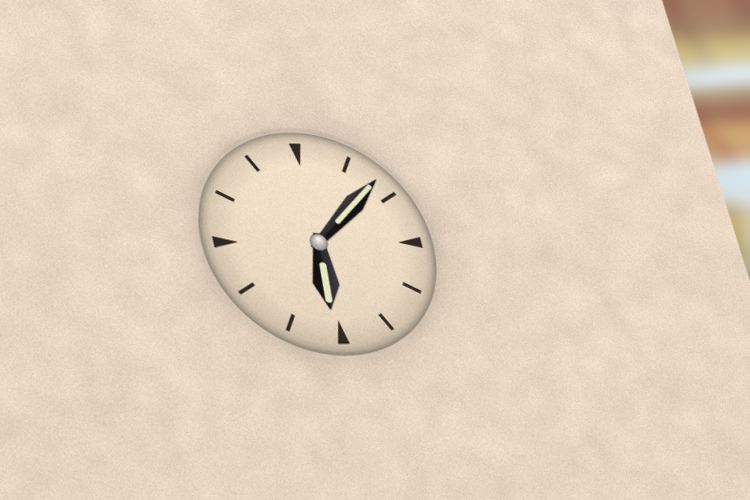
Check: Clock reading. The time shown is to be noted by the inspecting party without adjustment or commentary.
6:08
